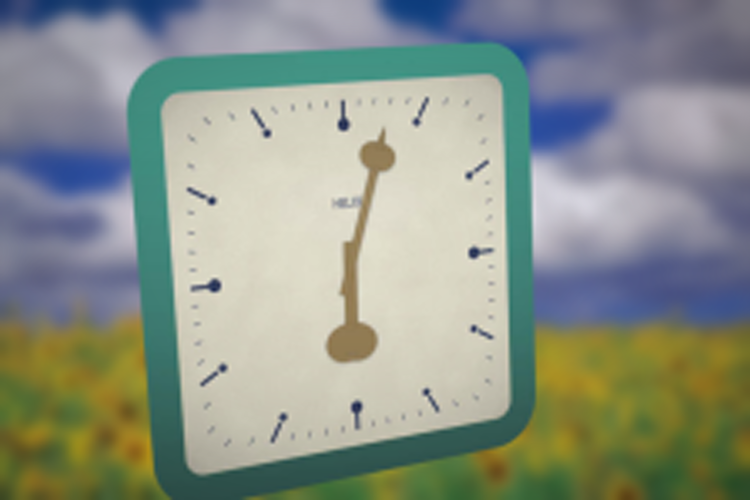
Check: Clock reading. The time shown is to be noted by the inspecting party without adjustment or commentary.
6:03
